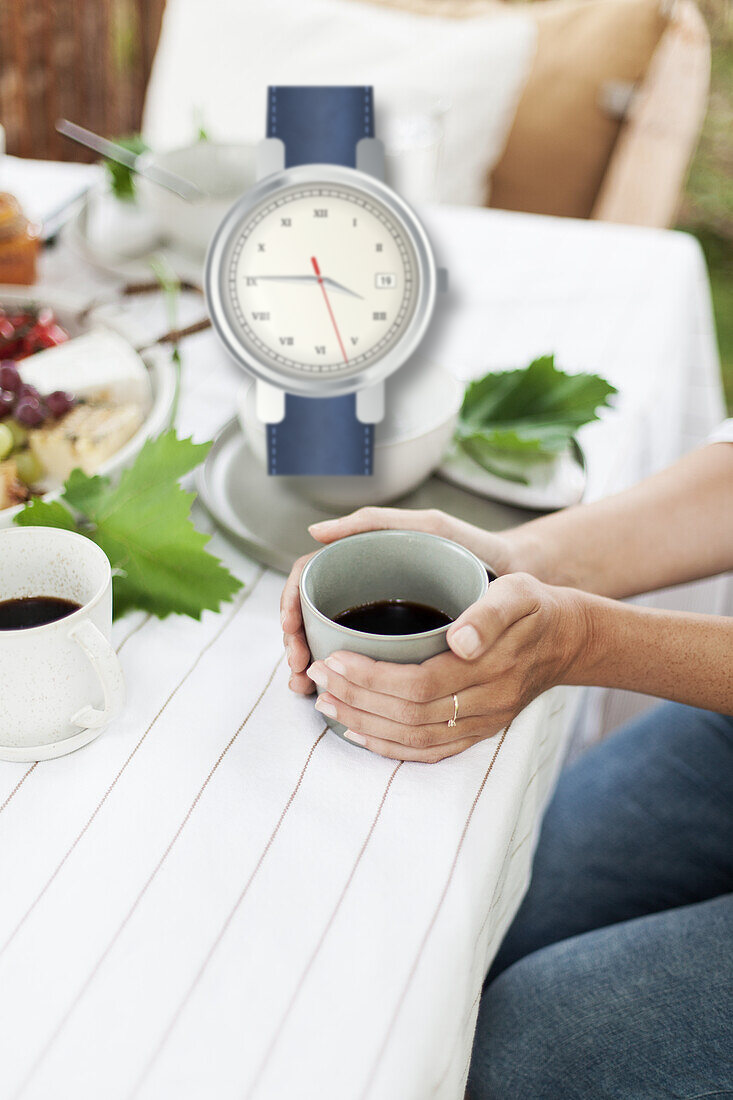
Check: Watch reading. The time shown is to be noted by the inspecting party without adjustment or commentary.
3:45:27
